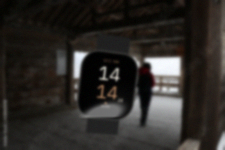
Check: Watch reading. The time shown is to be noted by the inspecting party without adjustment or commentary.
14:14
